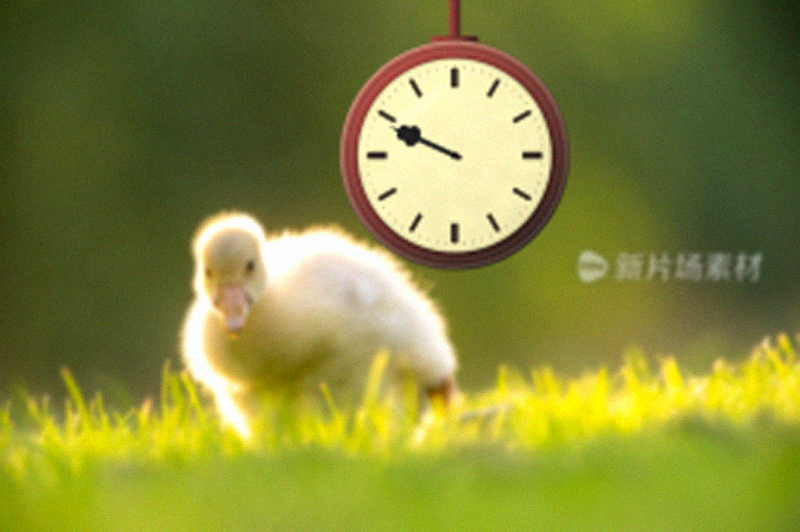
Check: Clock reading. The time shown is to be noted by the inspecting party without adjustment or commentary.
9:49
